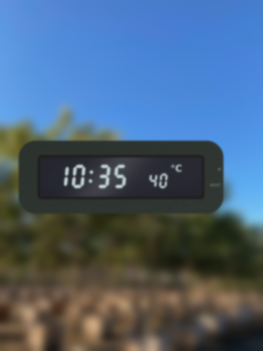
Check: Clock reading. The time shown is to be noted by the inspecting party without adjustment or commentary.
10:35
